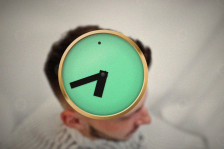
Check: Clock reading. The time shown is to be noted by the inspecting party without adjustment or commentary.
6:43
